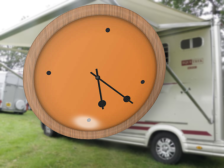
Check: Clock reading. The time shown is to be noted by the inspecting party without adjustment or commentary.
5:20
